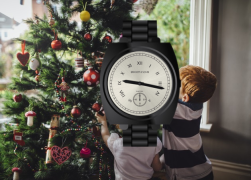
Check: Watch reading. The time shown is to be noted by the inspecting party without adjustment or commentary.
9:17
